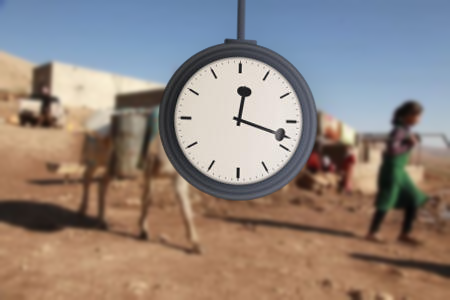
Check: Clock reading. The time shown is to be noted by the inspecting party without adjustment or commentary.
12:18
